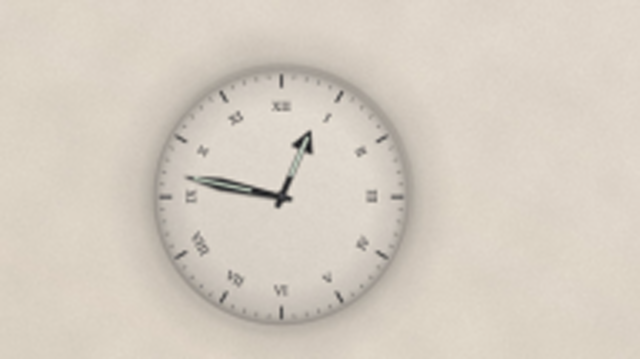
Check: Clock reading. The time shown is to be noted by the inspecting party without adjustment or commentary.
12:47
